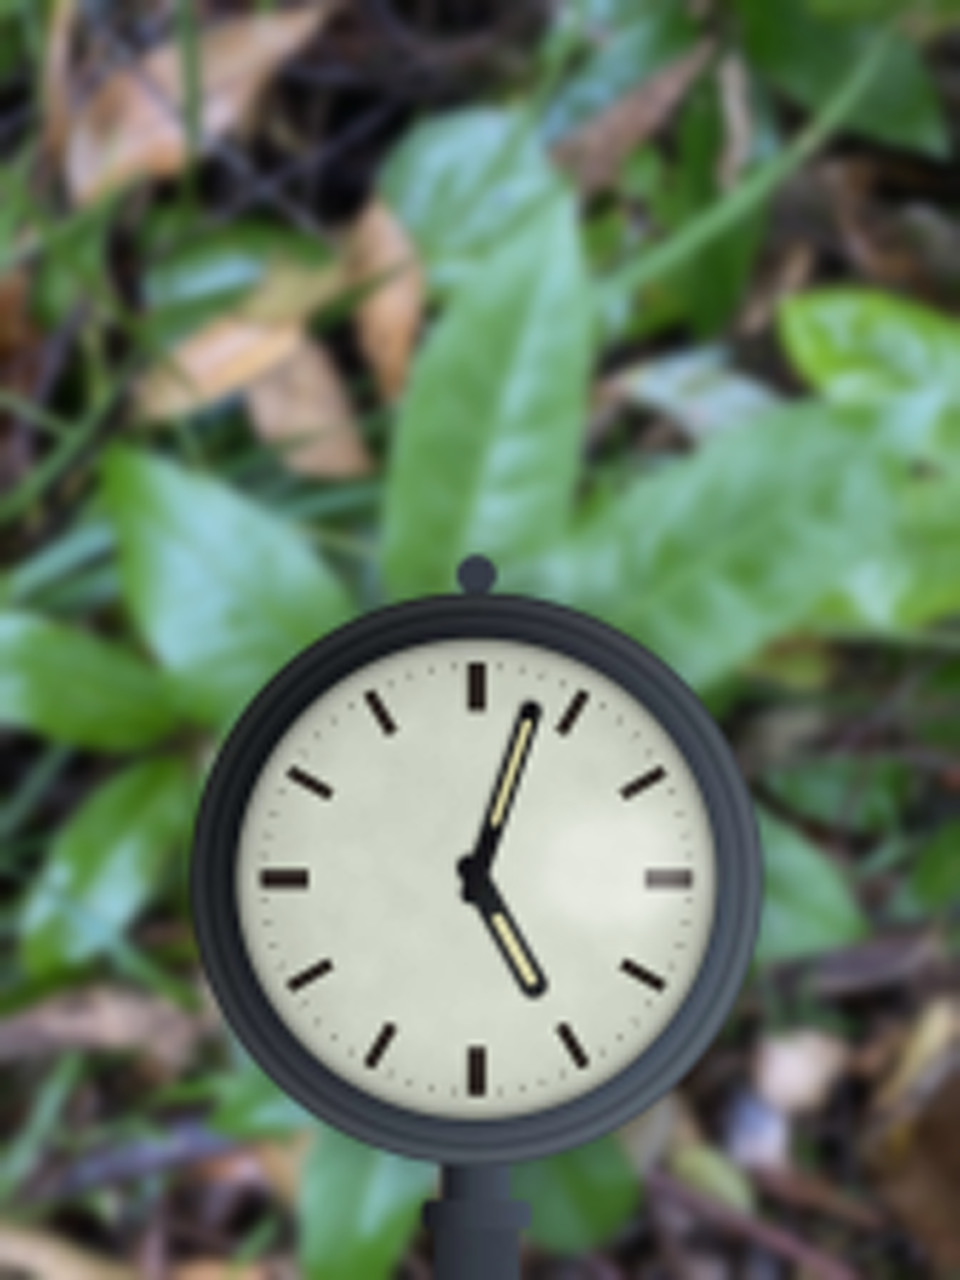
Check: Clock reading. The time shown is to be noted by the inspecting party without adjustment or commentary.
5:03
